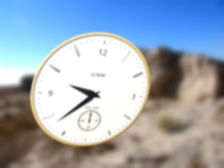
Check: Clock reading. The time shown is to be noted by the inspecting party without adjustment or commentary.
9:38
